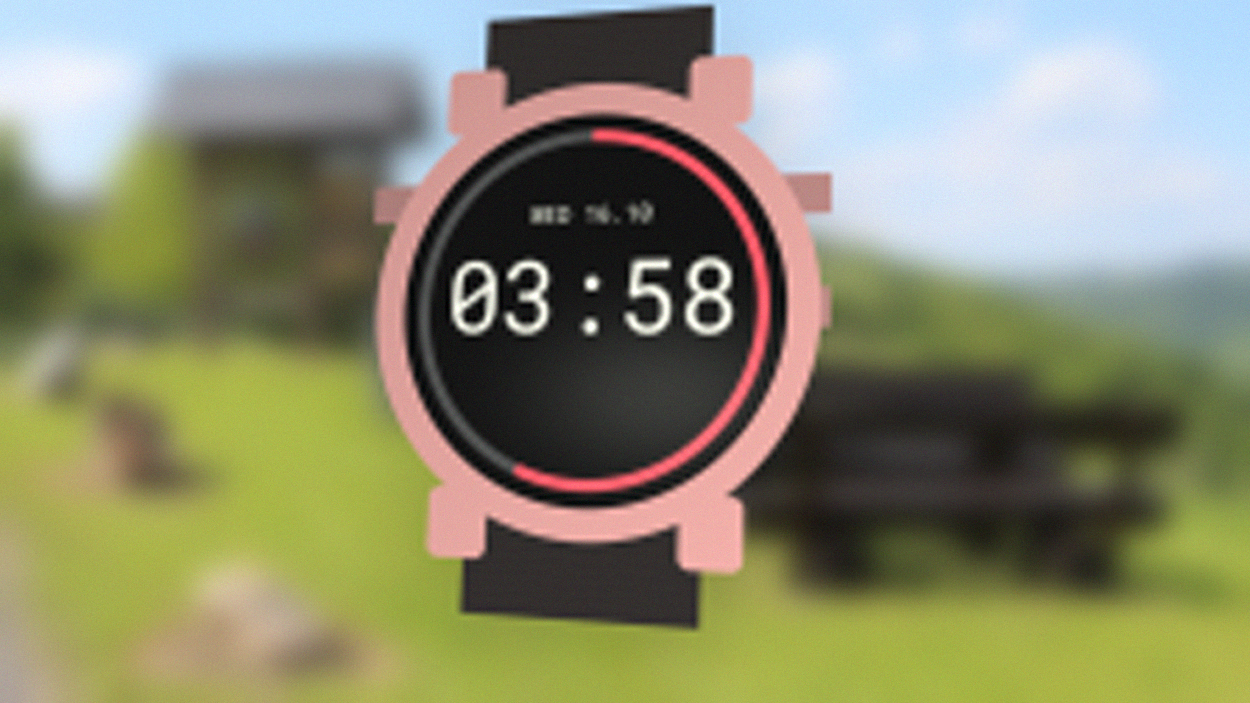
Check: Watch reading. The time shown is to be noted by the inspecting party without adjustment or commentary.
3:58
